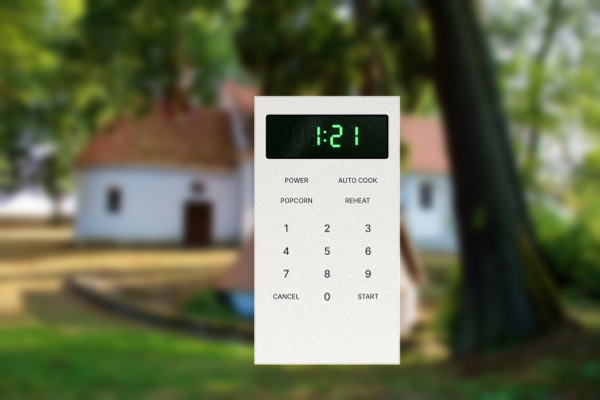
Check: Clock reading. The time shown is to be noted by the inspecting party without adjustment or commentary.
1:21
